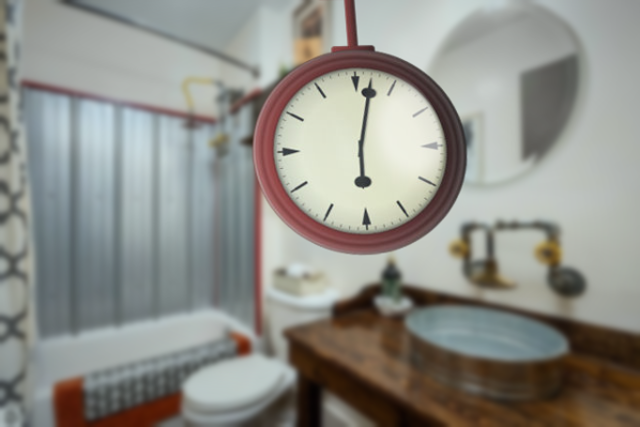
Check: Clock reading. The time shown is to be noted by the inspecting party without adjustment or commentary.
6:02
